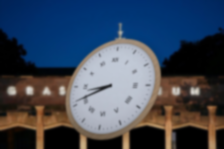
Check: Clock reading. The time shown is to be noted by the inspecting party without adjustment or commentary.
8:41
